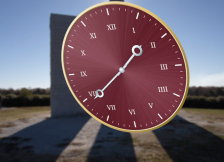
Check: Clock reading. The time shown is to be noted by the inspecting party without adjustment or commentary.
1:39
